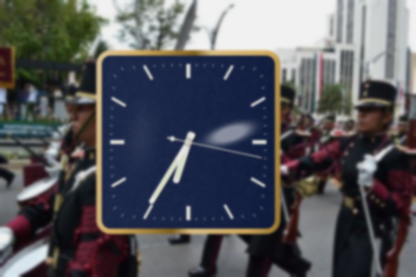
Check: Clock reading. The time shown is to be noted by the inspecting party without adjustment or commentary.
6:35:17
